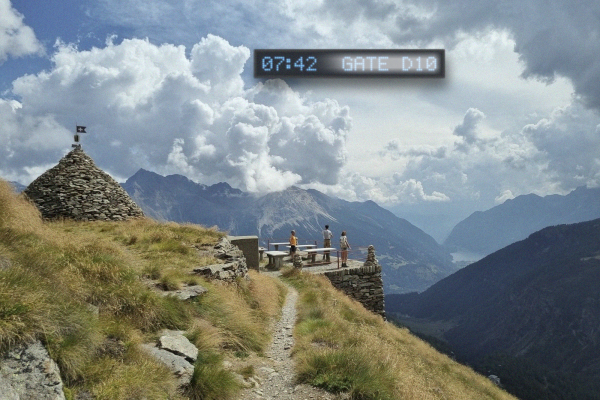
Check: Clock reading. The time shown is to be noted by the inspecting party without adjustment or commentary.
7:42
